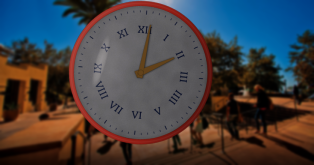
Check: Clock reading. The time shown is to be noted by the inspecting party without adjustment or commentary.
2:01
